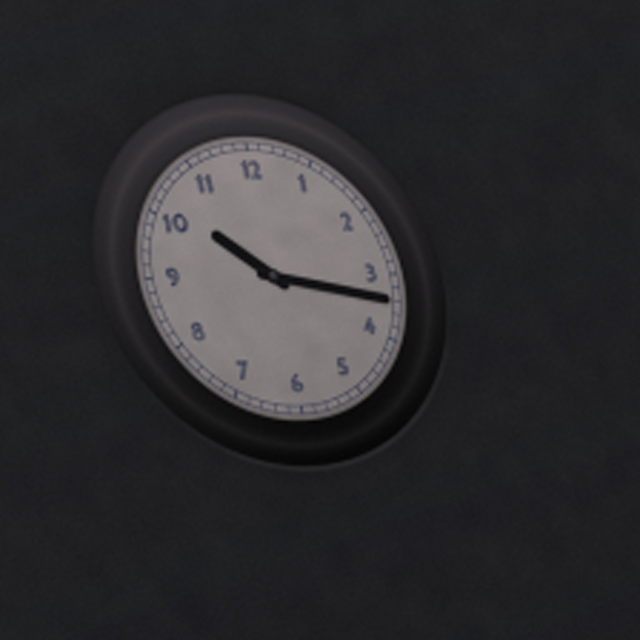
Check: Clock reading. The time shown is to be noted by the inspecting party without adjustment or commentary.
10:17
